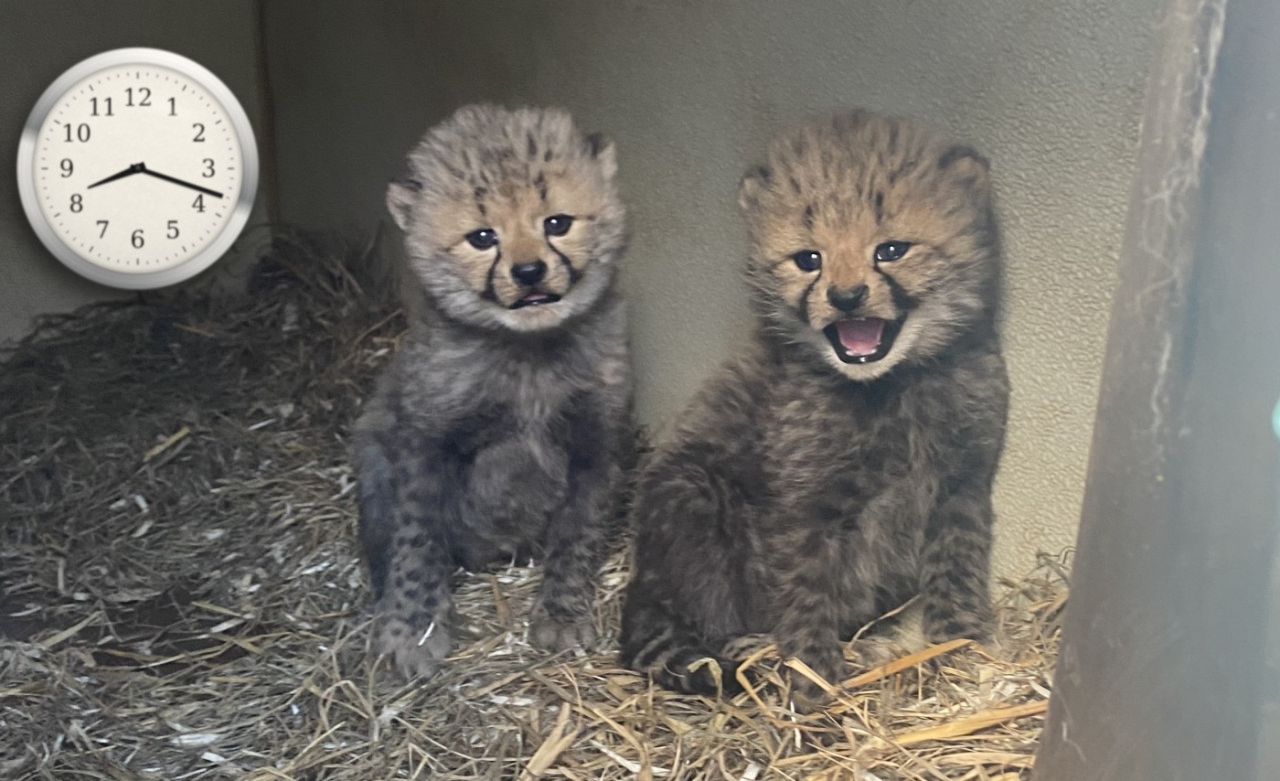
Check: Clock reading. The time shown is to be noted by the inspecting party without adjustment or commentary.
8:18
